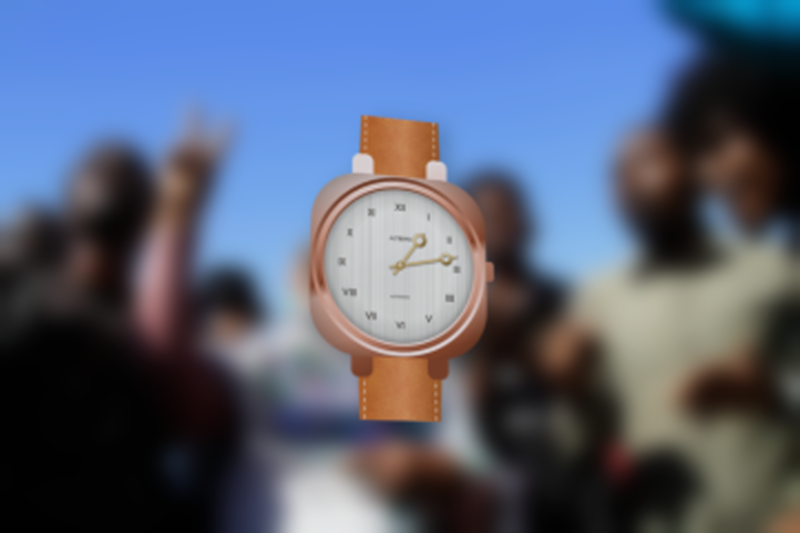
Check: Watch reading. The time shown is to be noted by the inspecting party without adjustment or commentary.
1:13
